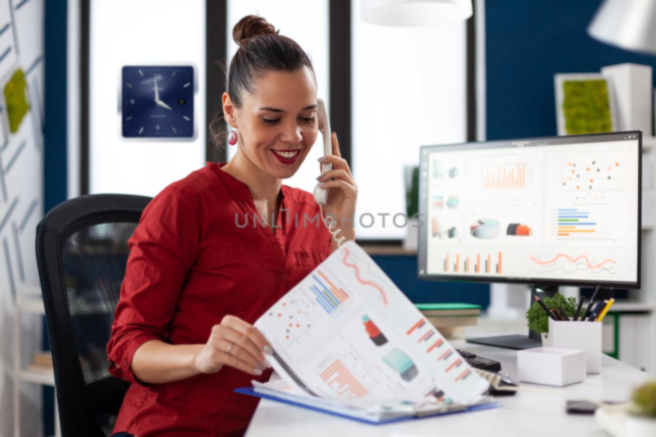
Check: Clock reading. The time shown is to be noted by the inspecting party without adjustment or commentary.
3:59
